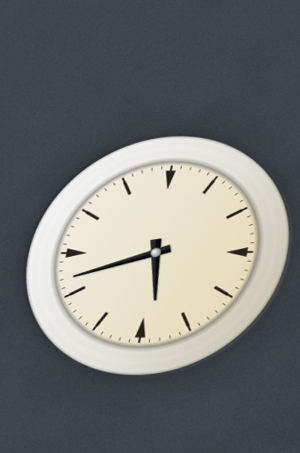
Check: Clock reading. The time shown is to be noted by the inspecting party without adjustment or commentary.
5:42
